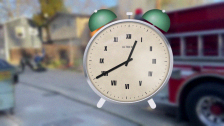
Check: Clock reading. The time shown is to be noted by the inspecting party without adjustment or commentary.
12:40
